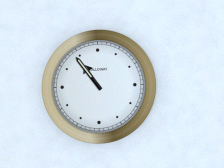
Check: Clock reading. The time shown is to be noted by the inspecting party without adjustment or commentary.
10:54
